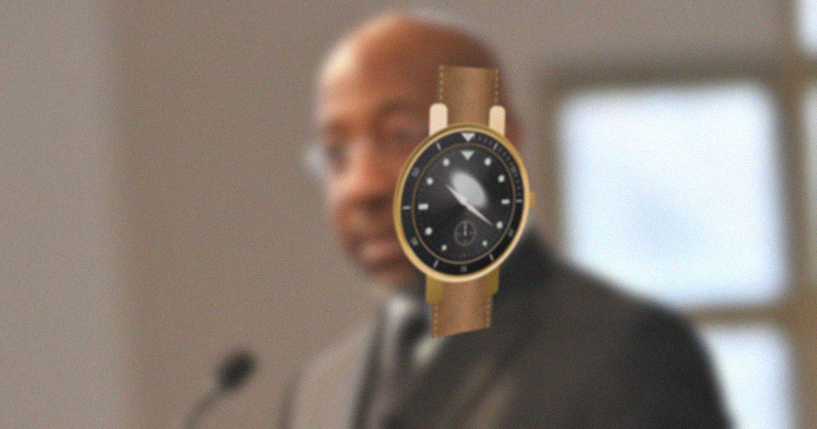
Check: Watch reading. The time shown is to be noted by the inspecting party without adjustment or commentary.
10:21
